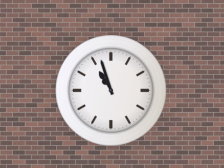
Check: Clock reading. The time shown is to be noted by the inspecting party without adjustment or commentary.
10:57
